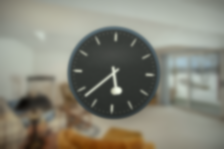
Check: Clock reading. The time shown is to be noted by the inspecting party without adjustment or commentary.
5:38
